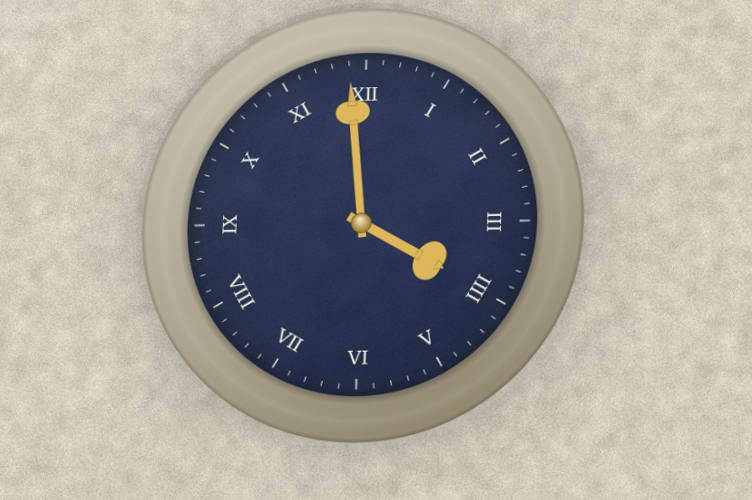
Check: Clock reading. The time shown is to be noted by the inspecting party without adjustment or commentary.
3:59
